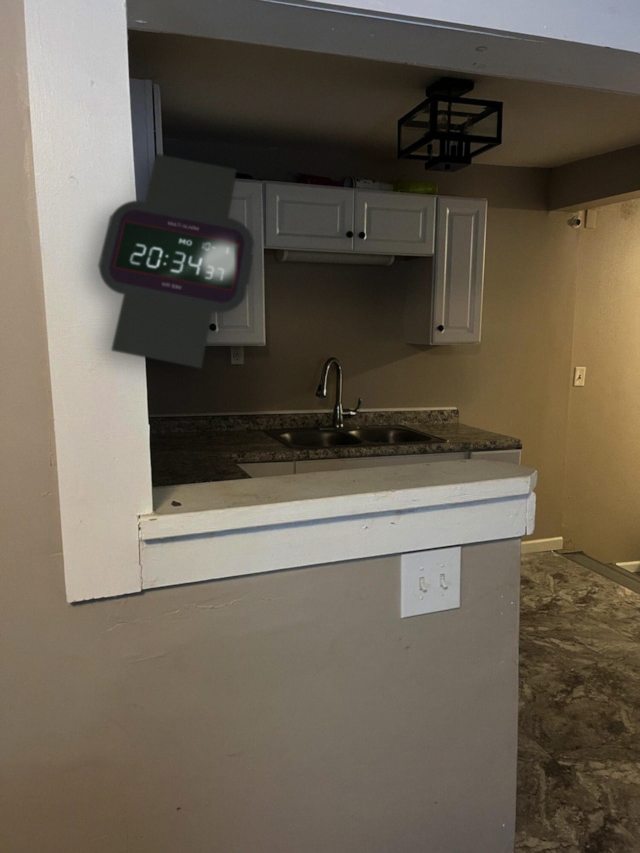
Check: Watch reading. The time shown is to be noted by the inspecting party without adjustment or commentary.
20:34:37
